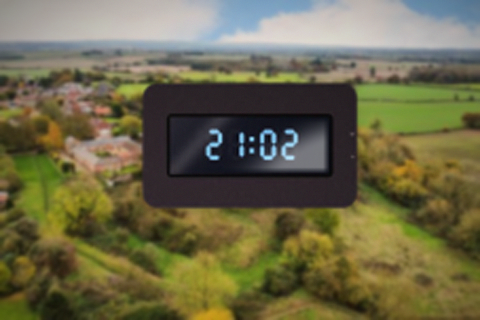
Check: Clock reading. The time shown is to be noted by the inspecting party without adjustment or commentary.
21:02
